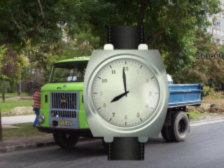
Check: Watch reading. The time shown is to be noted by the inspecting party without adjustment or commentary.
7:59
